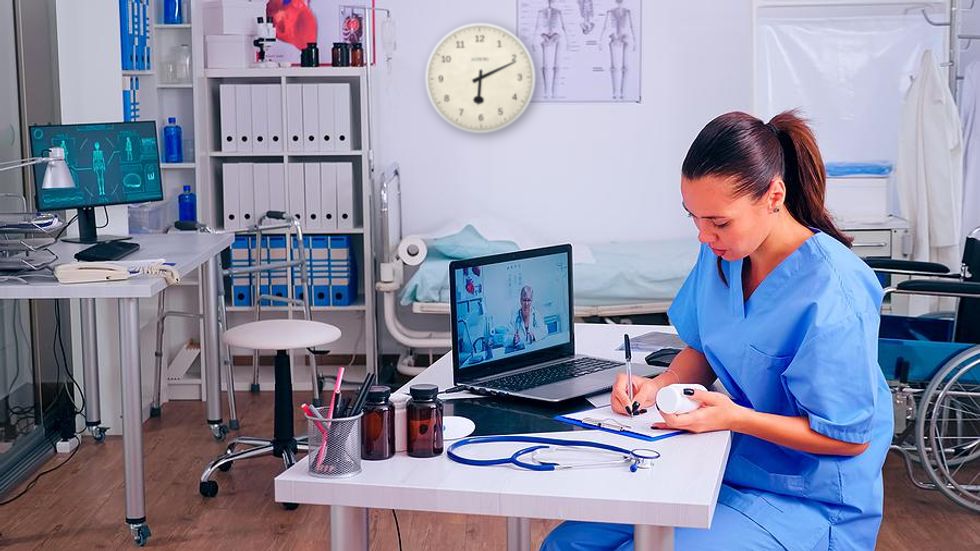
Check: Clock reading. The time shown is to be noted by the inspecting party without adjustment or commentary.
6:11
